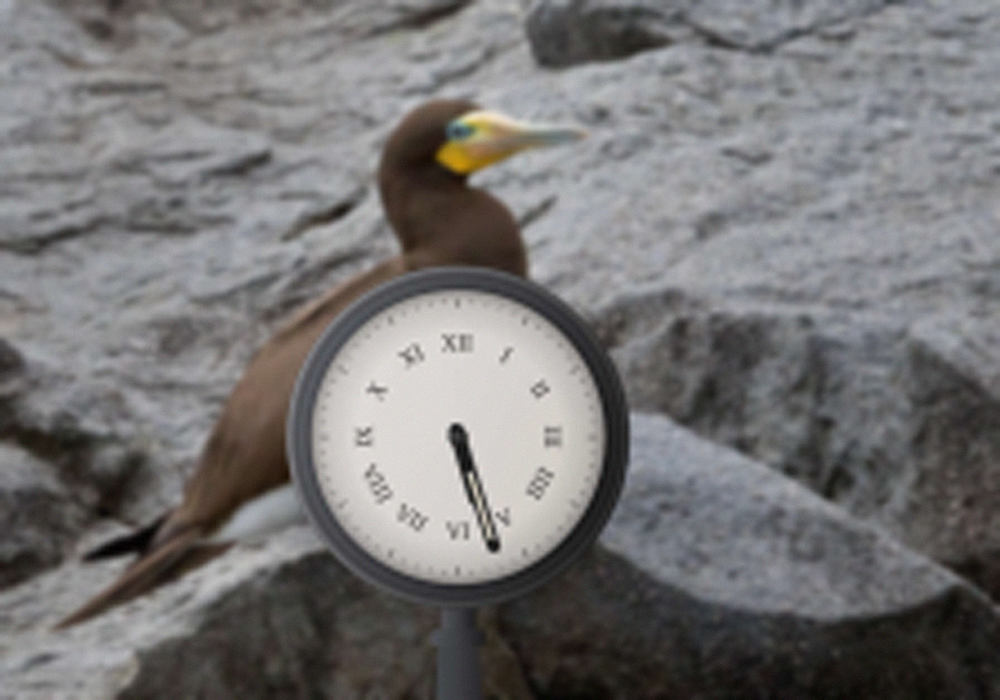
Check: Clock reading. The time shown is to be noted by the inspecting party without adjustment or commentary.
5:27
